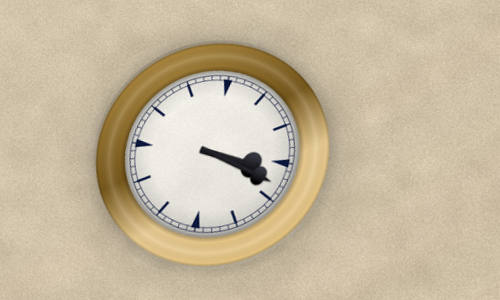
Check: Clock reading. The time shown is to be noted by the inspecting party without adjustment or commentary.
3:18
